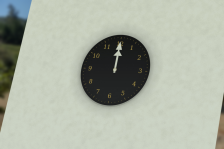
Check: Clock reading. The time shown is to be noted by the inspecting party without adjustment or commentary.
12:00
